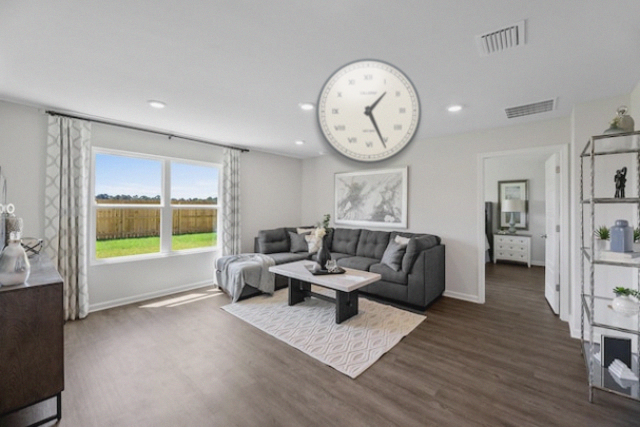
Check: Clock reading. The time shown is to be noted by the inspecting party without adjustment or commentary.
1:26
